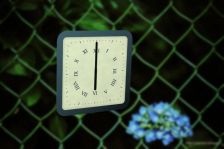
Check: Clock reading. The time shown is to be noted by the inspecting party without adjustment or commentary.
6:00
